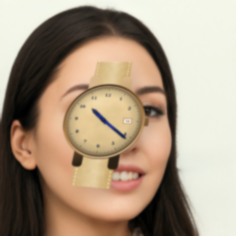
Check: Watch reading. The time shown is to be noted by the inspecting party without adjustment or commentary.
10:21
